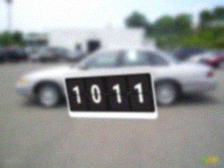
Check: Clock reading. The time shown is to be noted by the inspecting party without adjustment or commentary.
10:11
